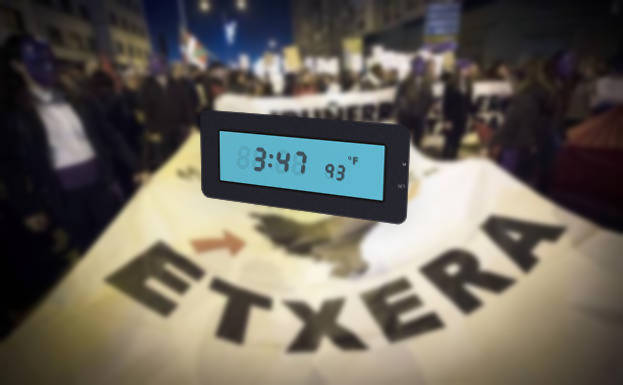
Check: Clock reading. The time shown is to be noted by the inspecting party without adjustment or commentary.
3:47
